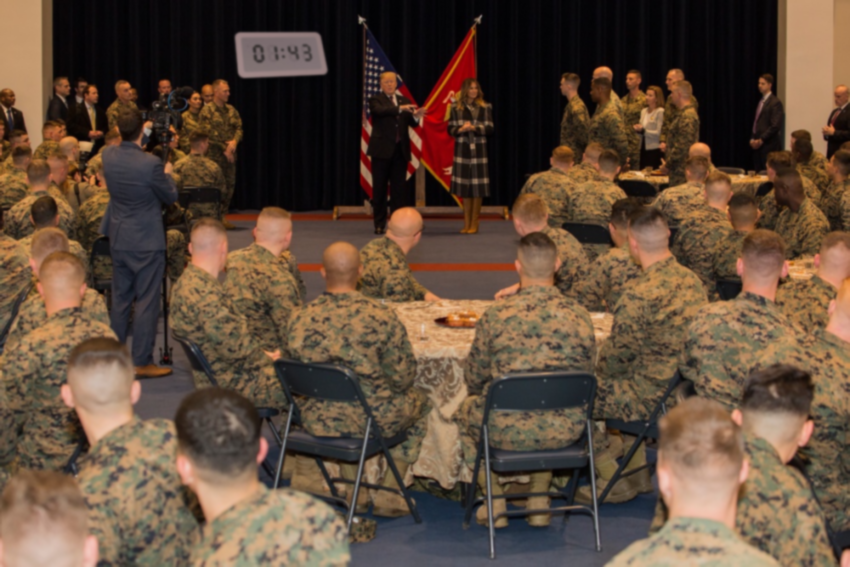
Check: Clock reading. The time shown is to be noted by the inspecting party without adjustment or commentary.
1:43
